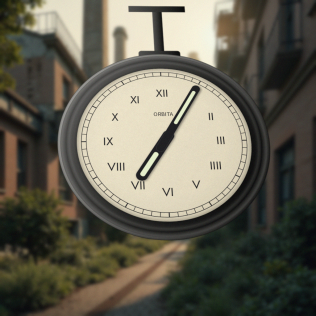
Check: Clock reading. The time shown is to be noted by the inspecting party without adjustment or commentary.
7:05
